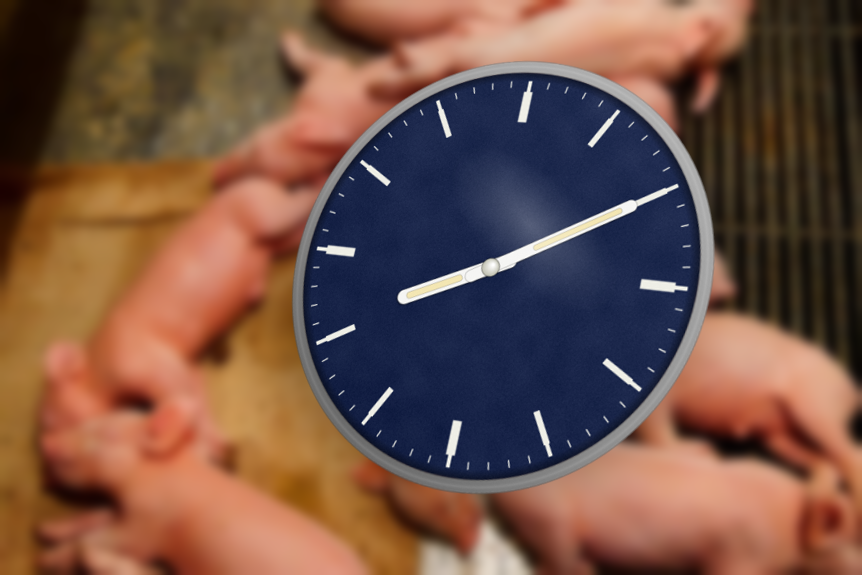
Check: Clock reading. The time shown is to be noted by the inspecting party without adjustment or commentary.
8:10
